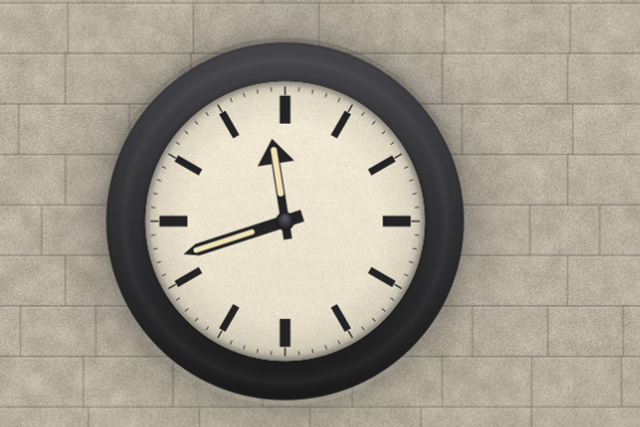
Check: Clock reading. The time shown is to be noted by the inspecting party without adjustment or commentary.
11:42
